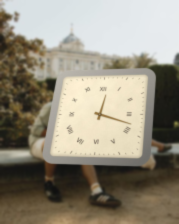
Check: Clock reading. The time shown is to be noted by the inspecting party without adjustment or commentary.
12:18
